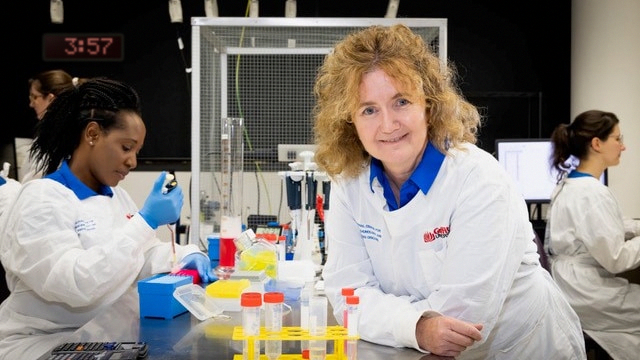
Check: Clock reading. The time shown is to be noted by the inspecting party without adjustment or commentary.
3:57
